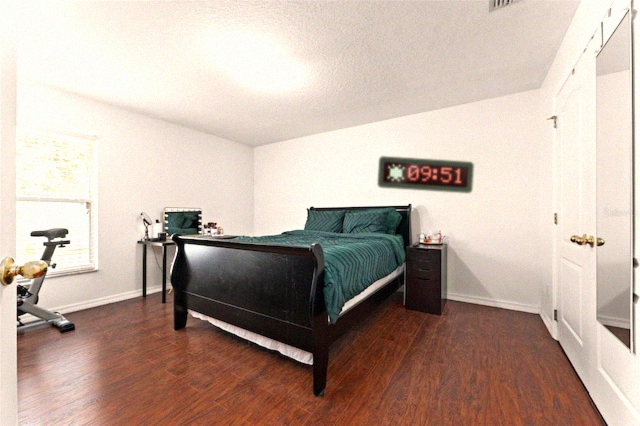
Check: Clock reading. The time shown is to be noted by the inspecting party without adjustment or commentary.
9:51
